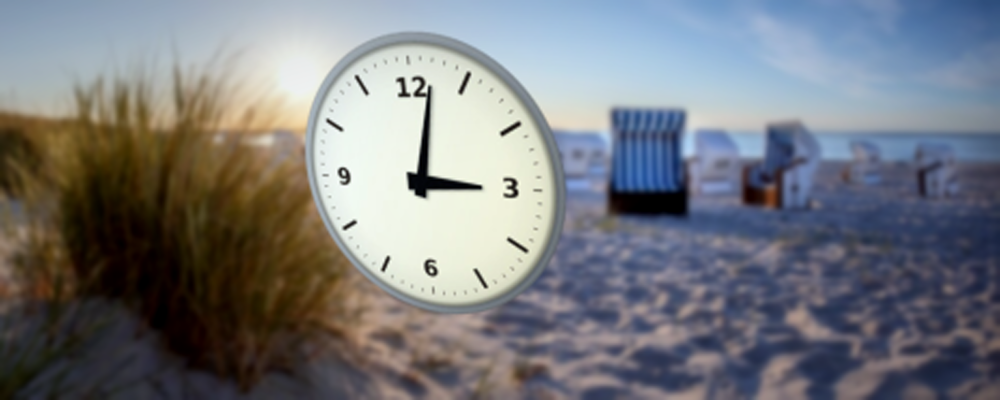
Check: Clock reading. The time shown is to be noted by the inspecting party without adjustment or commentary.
3:02
